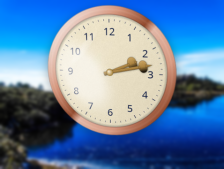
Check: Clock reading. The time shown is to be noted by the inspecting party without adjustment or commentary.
2:13
